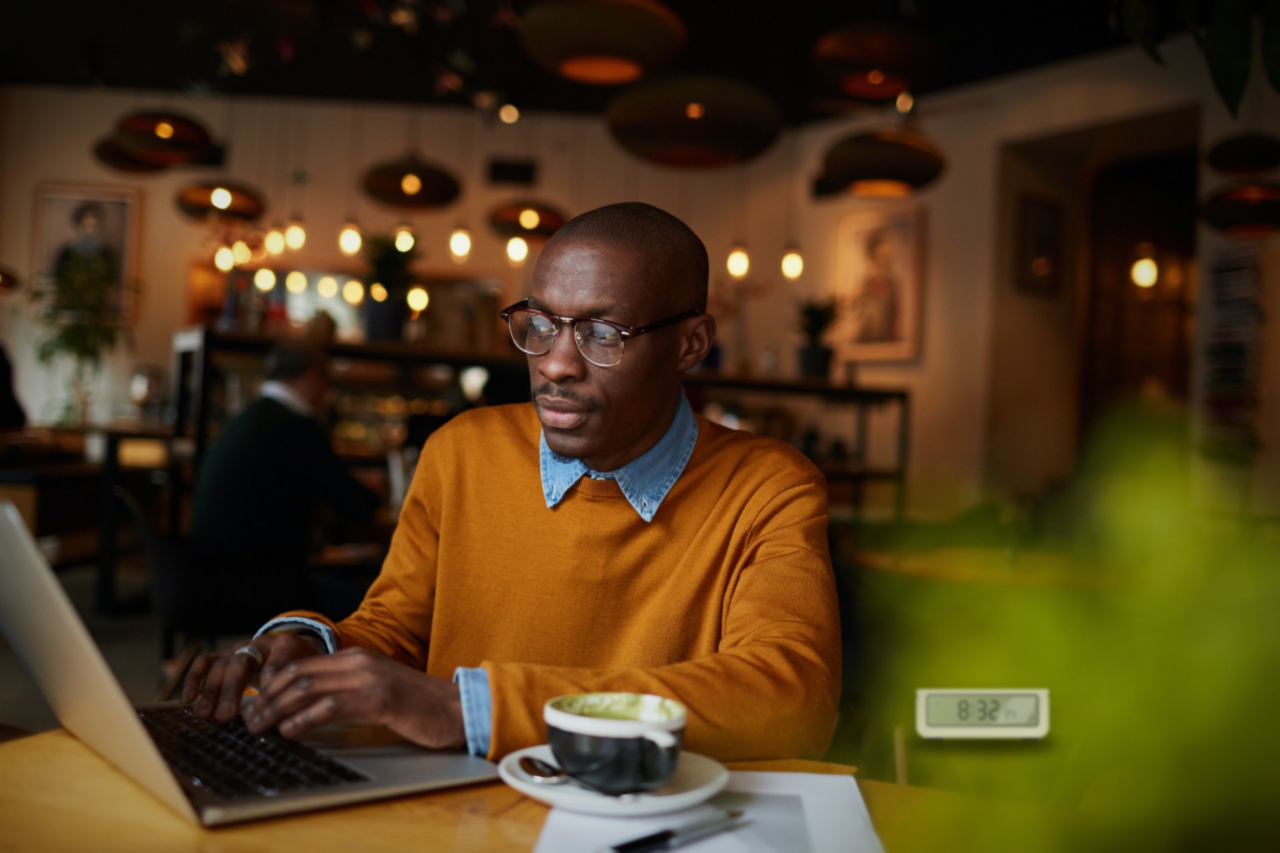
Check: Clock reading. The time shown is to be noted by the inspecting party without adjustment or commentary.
8:32
